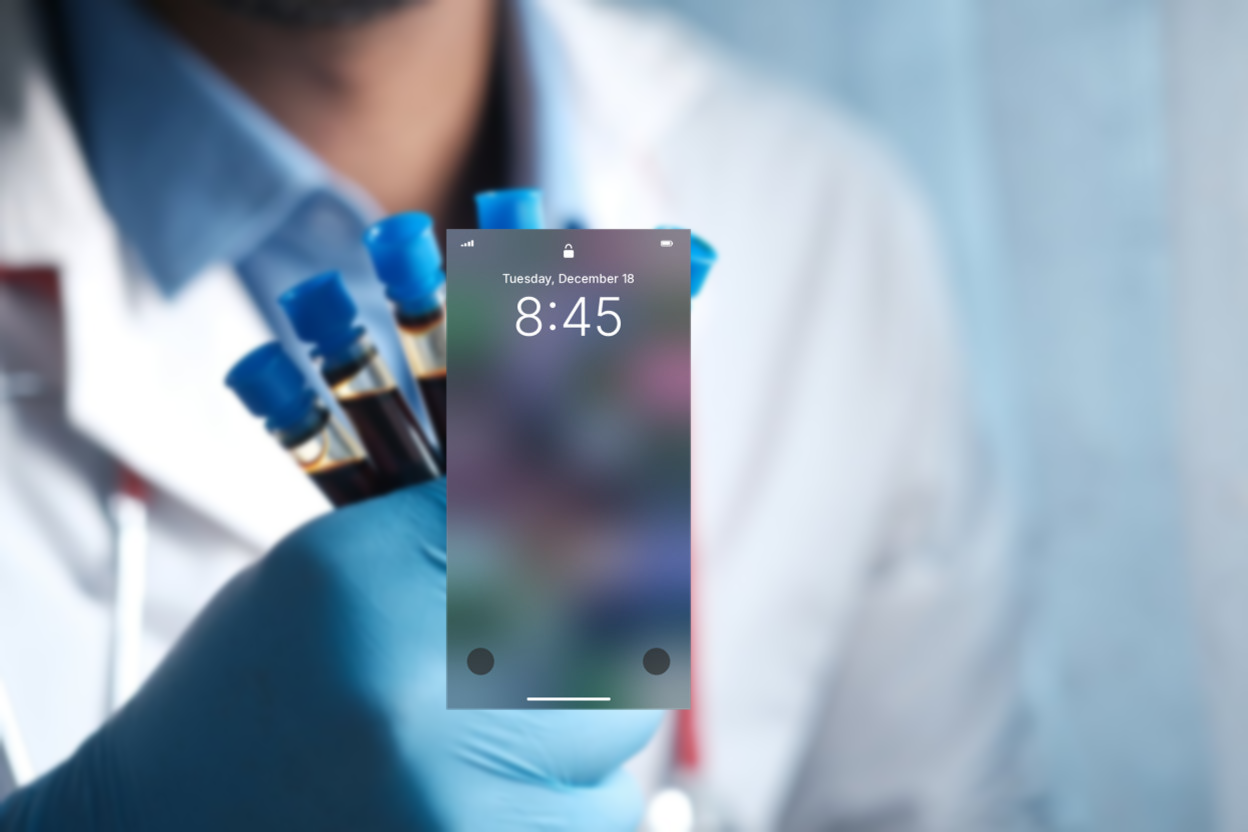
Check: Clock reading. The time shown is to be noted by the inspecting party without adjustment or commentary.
8:45
